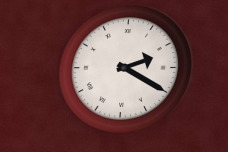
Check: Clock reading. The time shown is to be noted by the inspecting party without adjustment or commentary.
2:20
